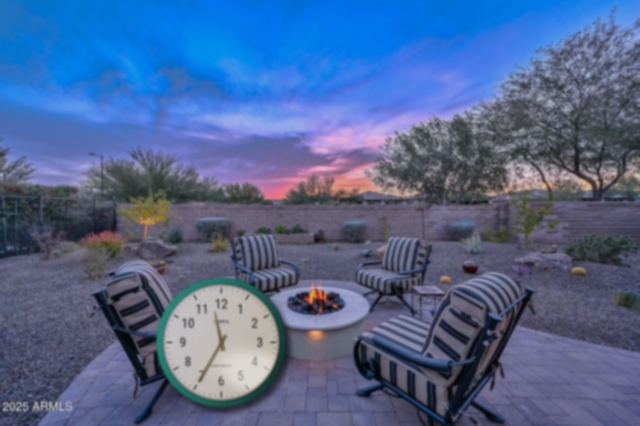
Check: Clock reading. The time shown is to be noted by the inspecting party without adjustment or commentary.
11:35
